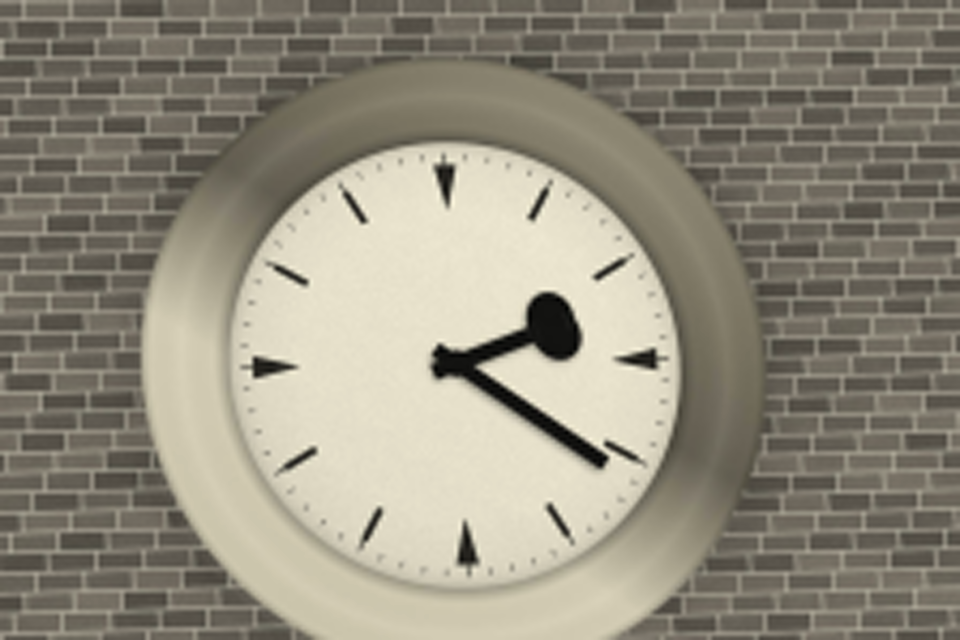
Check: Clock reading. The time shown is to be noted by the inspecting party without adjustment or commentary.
2:21
